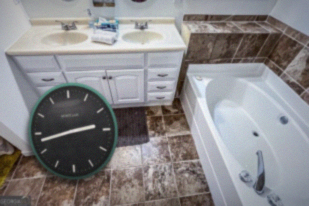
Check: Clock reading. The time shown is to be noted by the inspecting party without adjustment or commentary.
2:43
